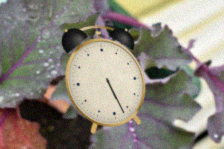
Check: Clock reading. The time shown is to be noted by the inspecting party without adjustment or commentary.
5:27
